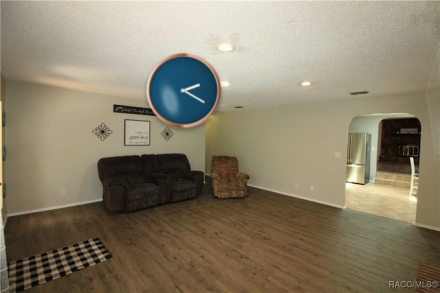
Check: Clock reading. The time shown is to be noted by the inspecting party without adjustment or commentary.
2:20
